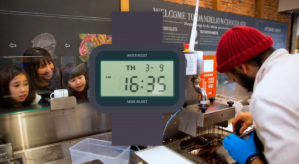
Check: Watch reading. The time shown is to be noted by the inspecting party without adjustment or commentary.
16:35
